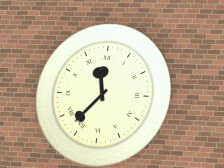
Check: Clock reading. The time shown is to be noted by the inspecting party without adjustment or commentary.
11:37
